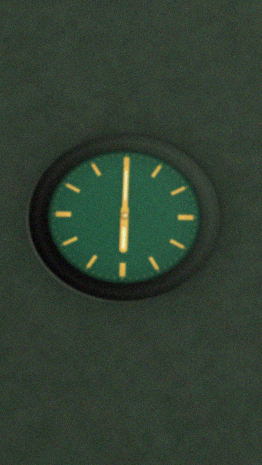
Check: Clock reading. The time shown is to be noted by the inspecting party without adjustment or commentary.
6:00
